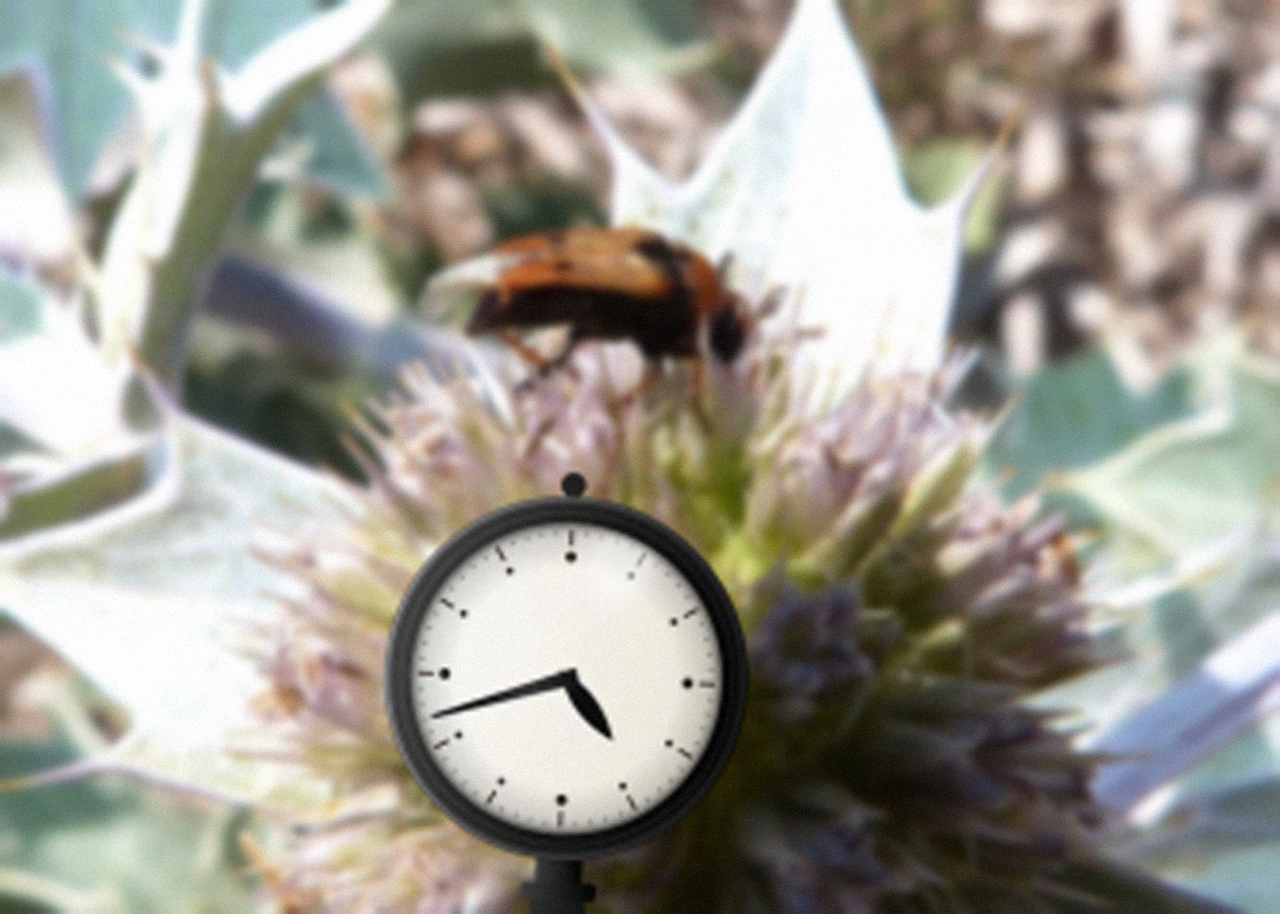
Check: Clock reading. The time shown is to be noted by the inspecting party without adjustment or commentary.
4:42
